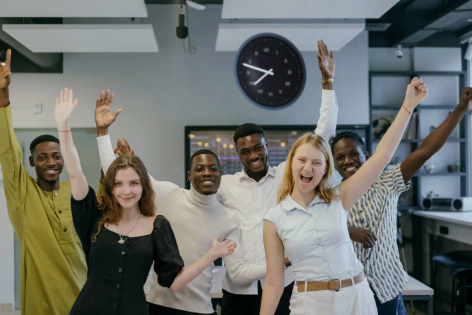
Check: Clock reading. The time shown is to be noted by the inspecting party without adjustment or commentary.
7:48
